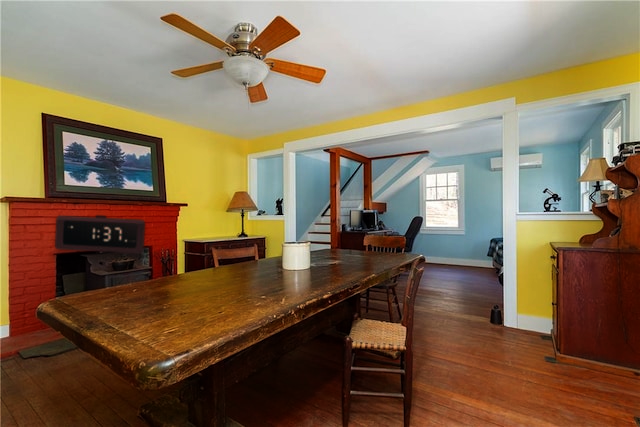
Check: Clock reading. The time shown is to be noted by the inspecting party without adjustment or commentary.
1:37
